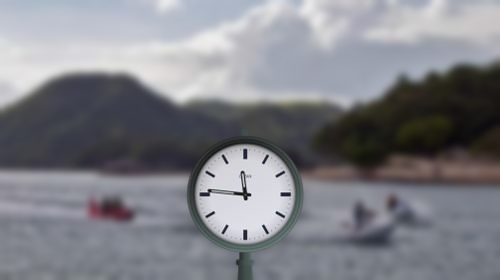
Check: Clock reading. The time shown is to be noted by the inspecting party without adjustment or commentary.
11:46
